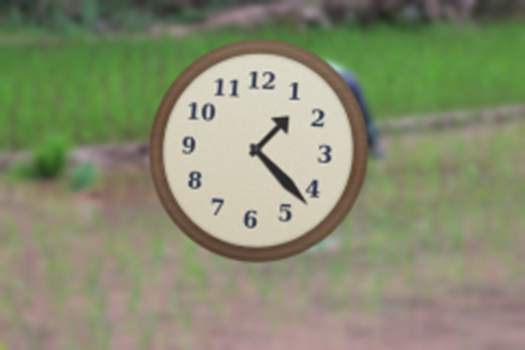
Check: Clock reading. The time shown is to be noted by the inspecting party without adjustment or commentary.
1:22
